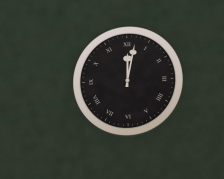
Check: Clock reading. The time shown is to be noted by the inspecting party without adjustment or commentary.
12:02
